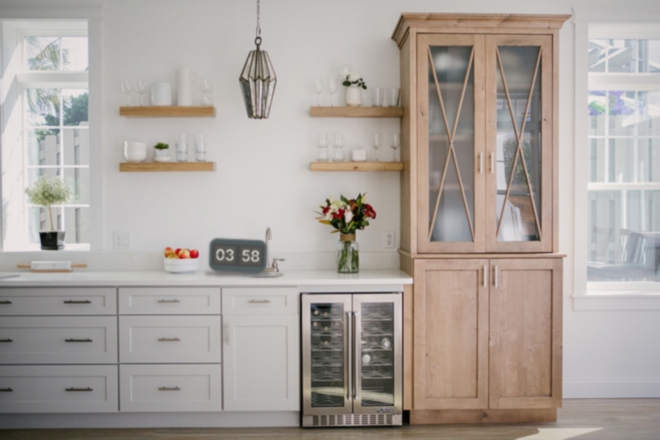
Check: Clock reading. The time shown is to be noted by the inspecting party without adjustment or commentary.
3:58
